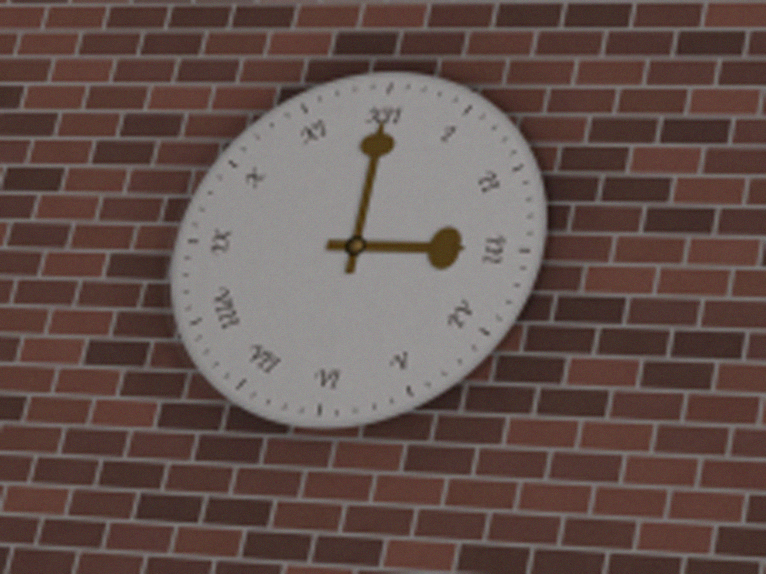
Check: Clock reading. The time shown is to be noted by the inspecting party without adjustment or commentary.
3:00
